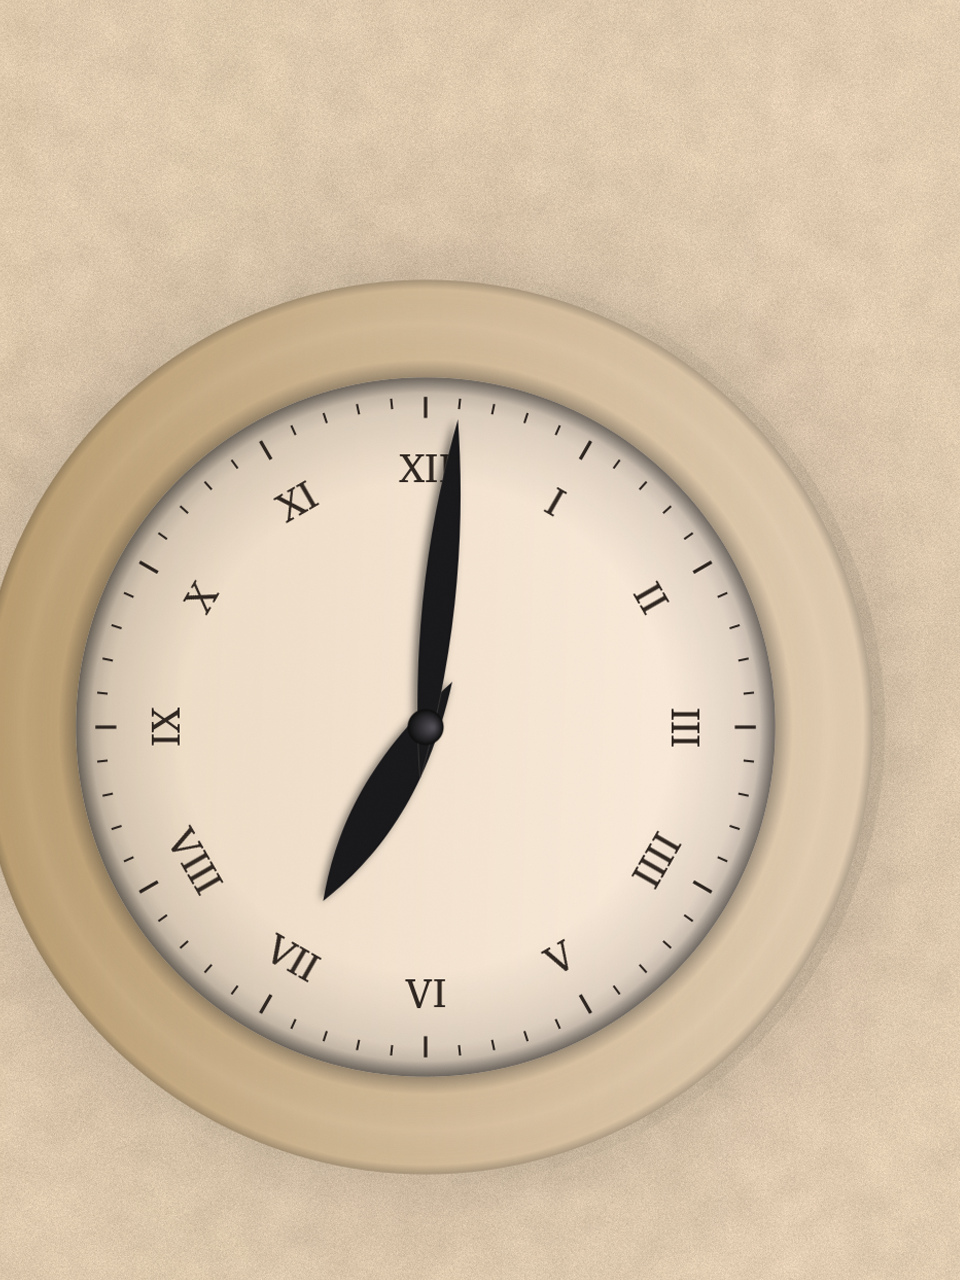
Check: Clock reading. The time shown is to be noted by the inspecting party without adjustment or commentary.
7:01
